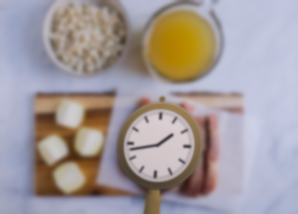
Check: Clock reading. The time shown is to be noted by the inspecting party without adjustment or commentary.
1:43
